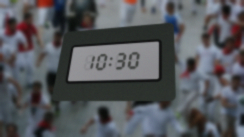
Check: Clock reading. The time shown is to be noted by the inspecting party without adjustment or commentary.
10:30
